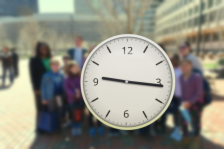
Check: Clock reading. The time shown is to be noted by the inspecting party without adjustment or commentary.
9:16
